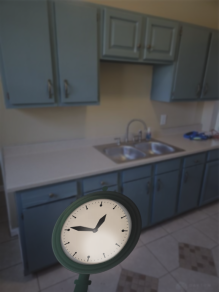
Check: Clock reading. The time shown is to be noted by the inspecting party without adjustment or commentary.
12:46
